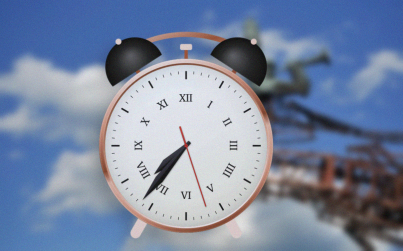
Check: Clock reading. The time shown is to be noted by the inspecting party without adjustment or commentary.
7:36:27
